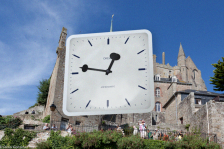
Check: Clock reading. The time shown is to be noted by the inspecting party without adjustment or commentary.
12:47
